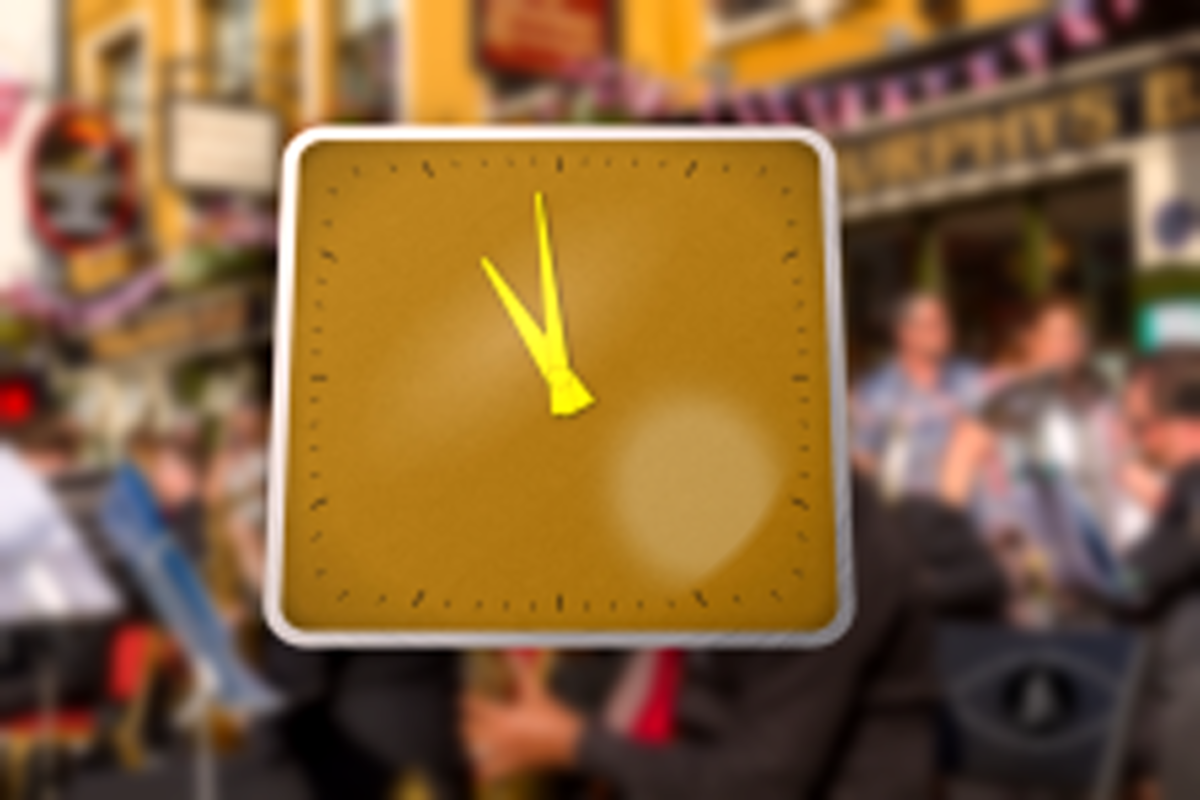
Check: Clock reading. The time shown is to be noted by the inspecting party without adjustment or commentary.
10:59
